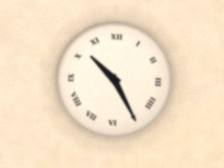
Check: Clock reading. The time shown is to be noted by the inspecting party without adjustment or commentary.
10:25
